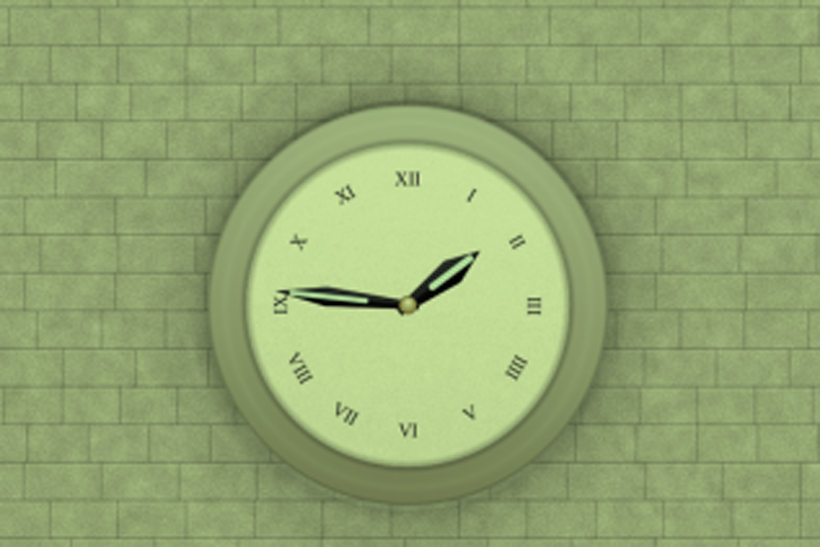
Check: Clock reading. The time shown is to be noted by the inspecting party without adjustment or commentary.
1:46
